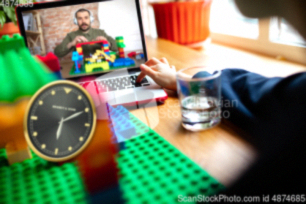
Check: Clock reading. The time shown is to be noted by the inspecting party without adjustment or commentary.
6:10
